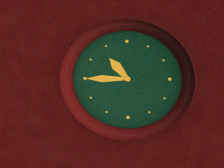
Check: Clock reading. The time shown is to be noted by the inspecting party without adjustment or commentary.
10:45
